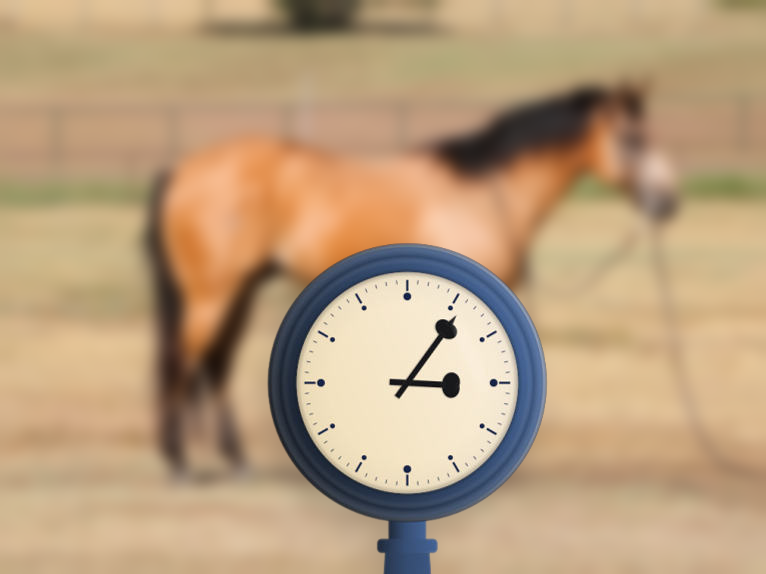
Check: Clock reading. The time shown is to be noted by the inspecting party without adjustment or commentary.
3:06
